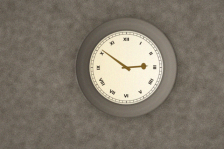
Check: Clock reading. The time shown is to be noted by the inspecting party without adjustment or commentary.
2:51
